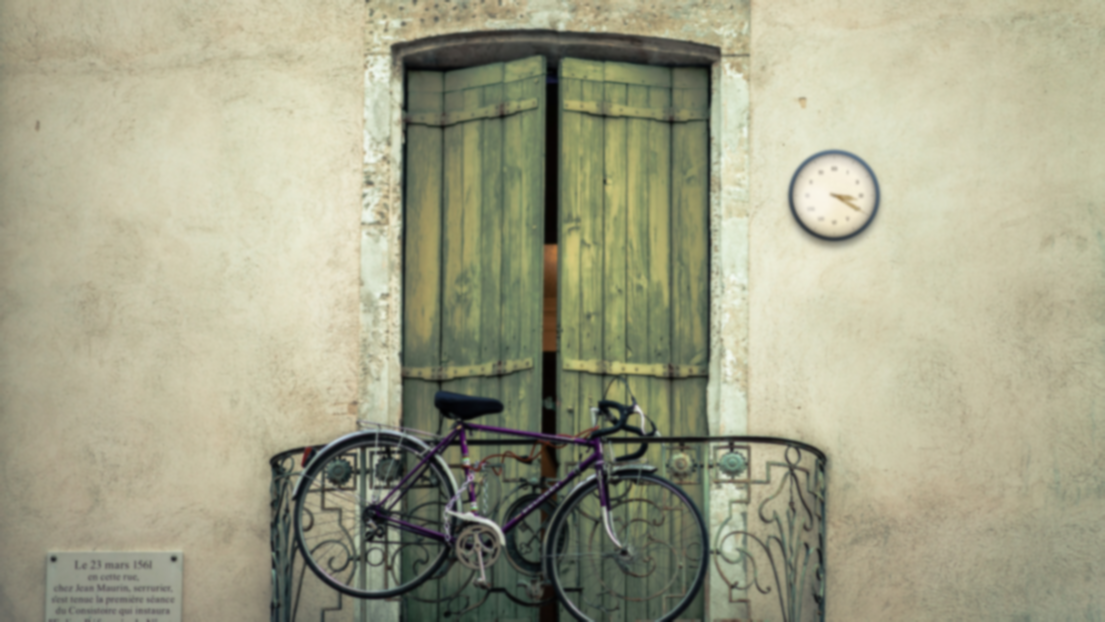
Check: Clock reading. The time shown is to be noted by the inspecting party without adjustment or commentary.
3:20
